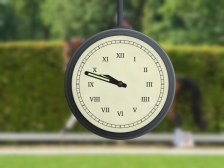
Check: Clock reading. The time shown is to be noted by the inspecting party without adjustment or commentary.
9:48
